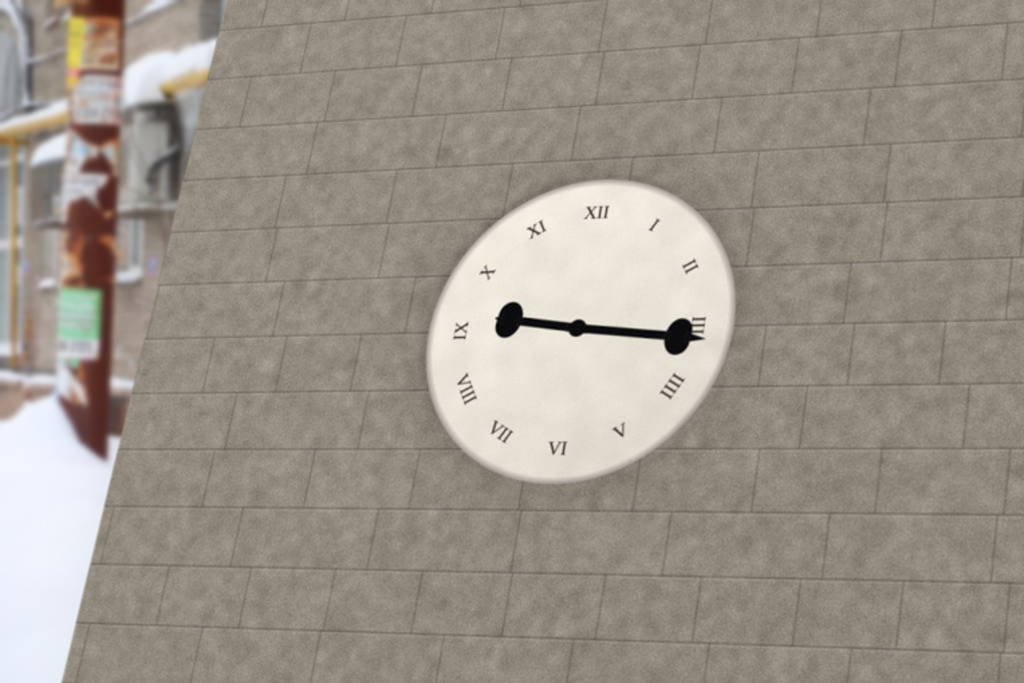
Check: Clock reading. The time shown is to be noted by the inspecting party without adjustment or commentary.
9:16
